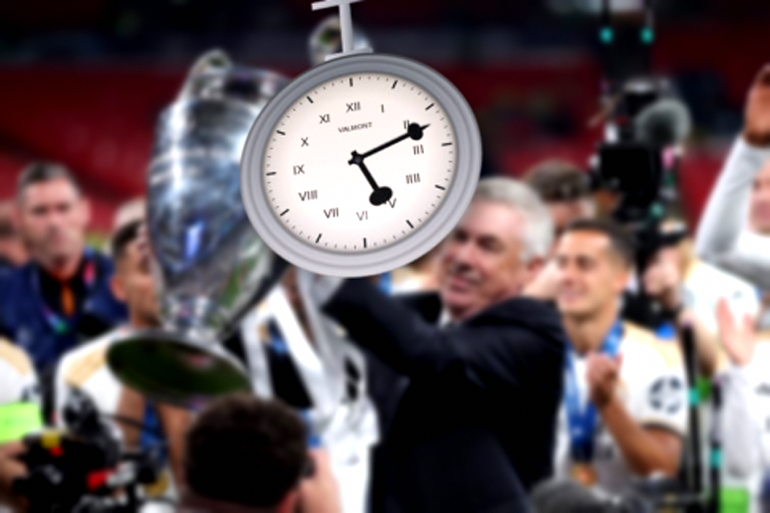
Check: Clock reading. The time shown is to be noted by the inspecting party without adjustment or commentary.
5:12
